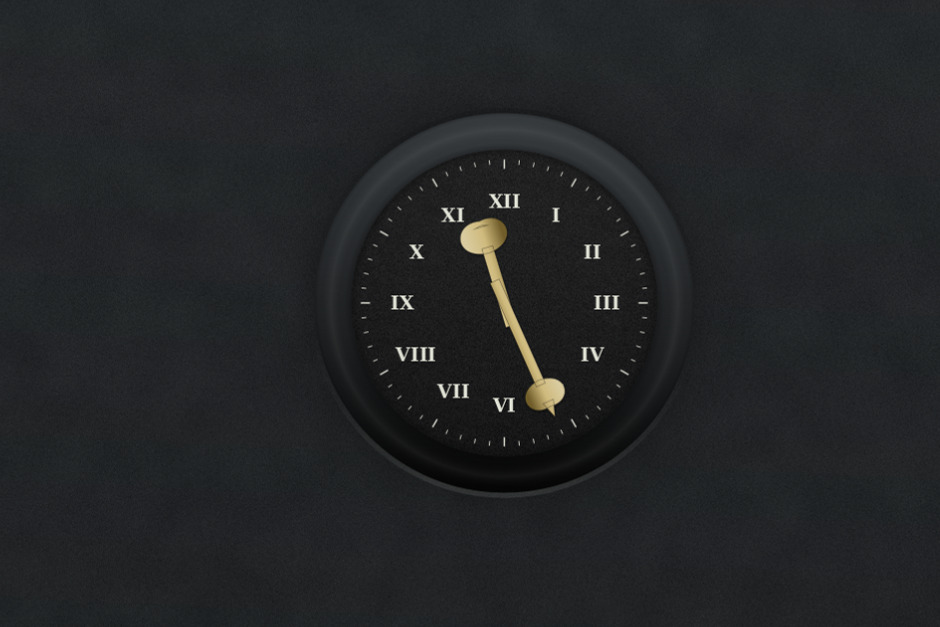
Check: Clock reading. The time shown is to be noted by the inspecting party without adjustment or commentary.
11:26
